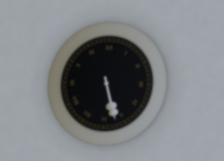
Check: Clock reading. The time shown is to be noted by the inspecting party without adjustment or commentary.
5:27
